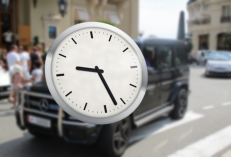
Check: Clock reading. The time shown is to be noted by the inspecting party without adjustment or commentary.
9:27
